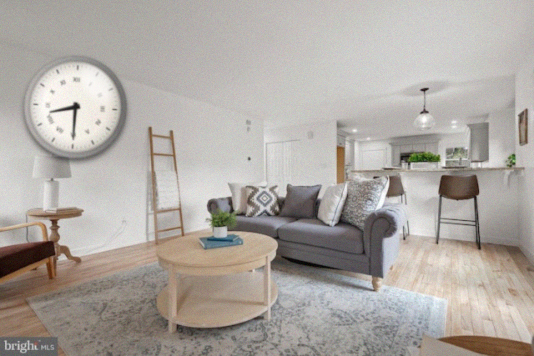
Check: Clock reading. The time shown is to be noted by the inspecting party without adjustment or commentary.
8:30
